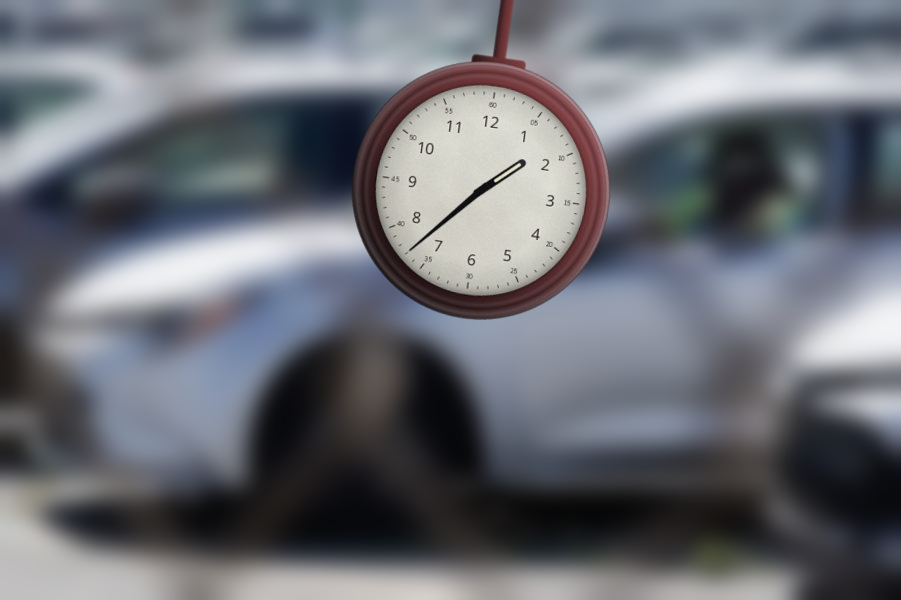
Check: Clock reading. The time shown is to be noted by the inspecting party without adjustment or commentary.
1:37
